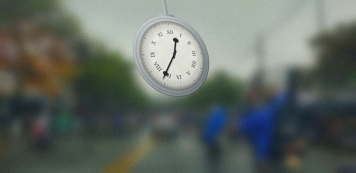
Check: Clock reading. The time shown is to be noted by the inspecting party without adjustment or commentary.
12:36
